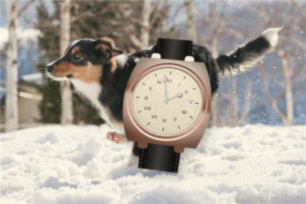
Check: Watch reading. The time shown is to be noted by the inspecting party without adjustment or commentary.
1:58
